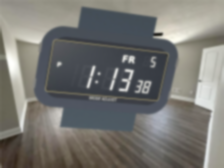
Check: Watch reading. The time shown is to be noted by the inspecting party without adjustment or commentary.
1:13:38
